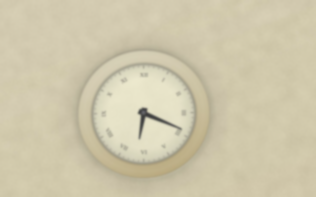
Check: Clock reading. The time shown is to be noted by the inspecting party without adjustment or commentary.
6:19
